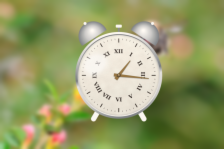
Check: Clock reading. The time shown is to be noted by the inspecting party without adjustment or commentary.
1:16
